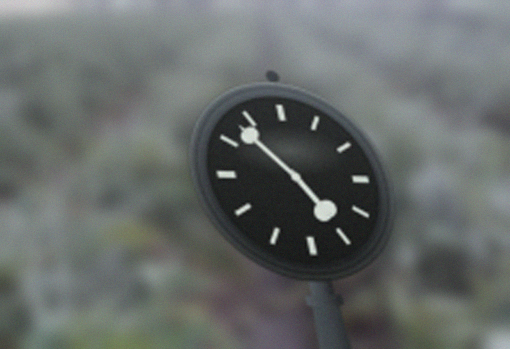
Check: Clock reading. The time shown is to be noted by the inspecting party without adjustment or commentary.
4:53
